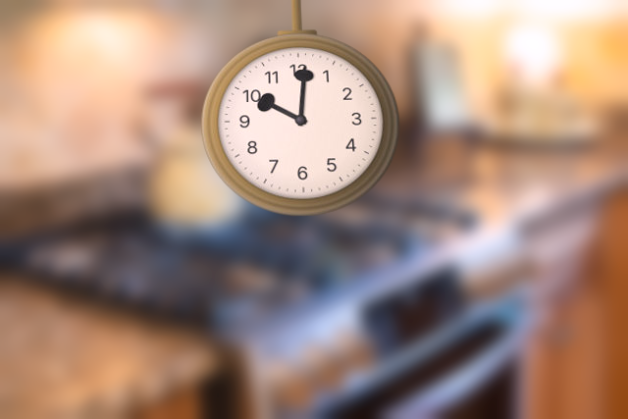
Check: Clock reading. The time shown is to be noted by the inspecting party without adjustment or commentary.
10:01
